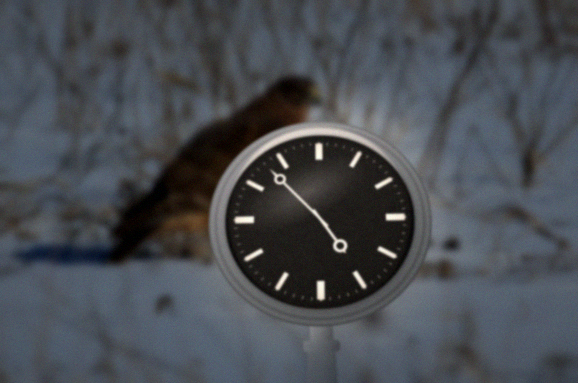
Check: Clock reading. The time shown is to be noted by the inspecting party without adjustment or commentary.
4:53
